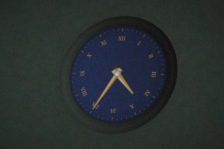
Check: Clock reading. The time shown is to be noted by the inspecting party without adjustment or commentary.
4:35
